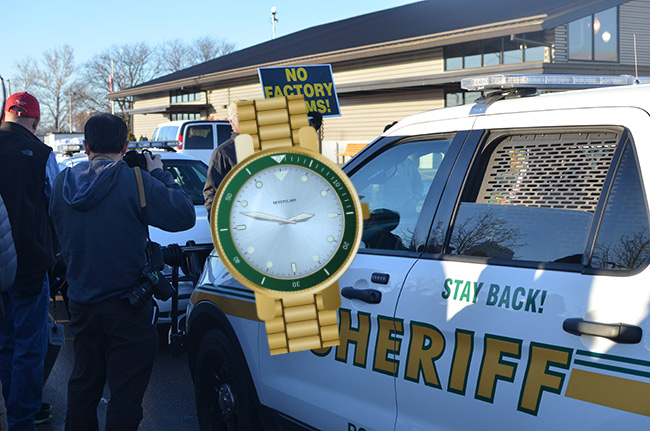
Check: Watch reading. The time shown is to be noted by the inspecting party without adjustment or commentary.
2:48
